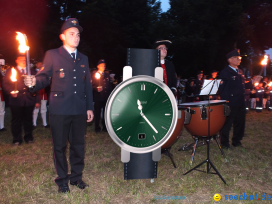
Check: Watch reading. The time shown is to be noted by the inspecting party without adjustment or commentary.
11:23
